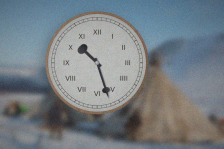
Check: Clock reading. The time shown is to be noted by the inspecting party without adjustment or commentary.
10:27
